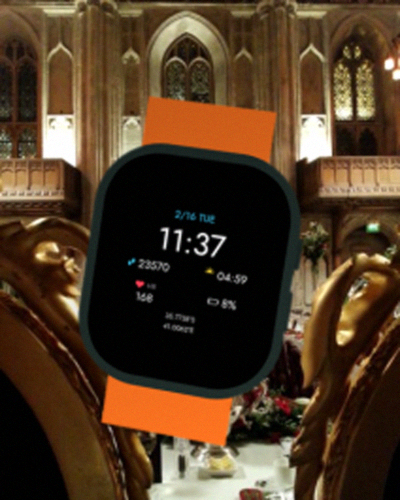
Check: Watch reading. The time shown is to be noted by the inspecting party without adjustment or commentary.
11:37
